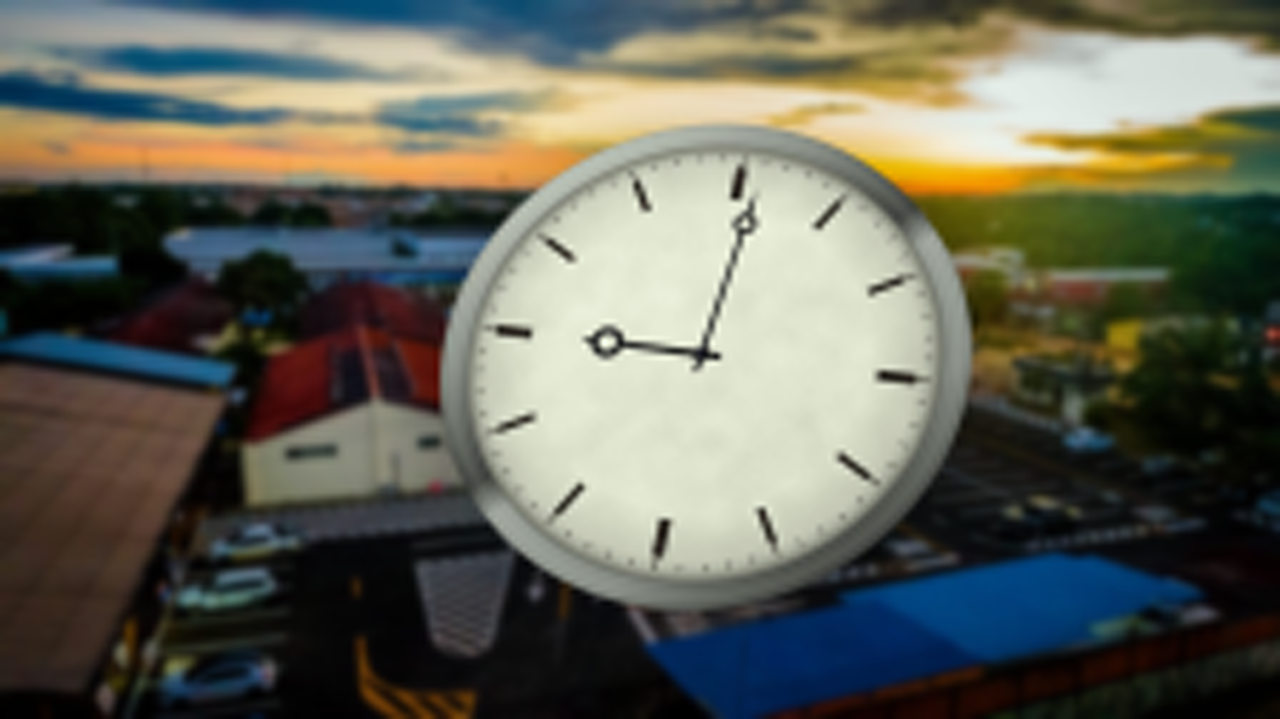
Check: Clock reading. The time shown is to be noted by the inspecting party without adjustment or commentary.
9:01
